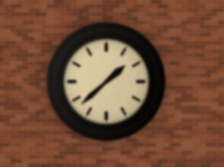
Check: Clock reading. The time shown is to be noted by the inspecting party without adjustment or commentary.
1:38
